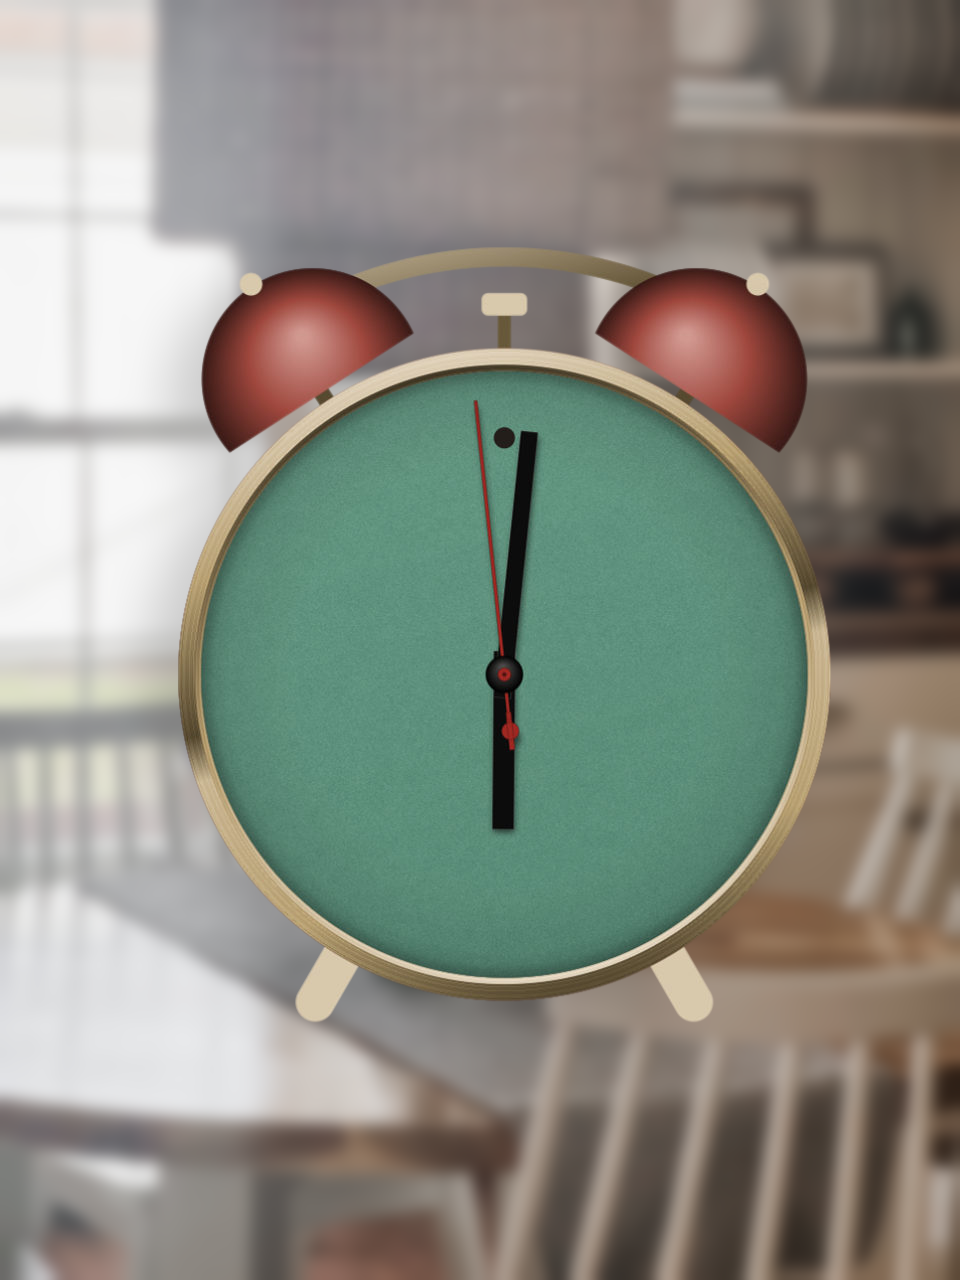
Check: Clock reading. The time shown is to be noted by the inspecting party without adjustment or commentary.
6:00:59
